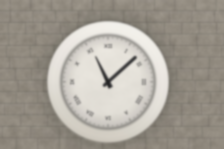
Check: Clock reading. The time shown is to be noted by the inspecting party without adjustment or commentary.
11:08
